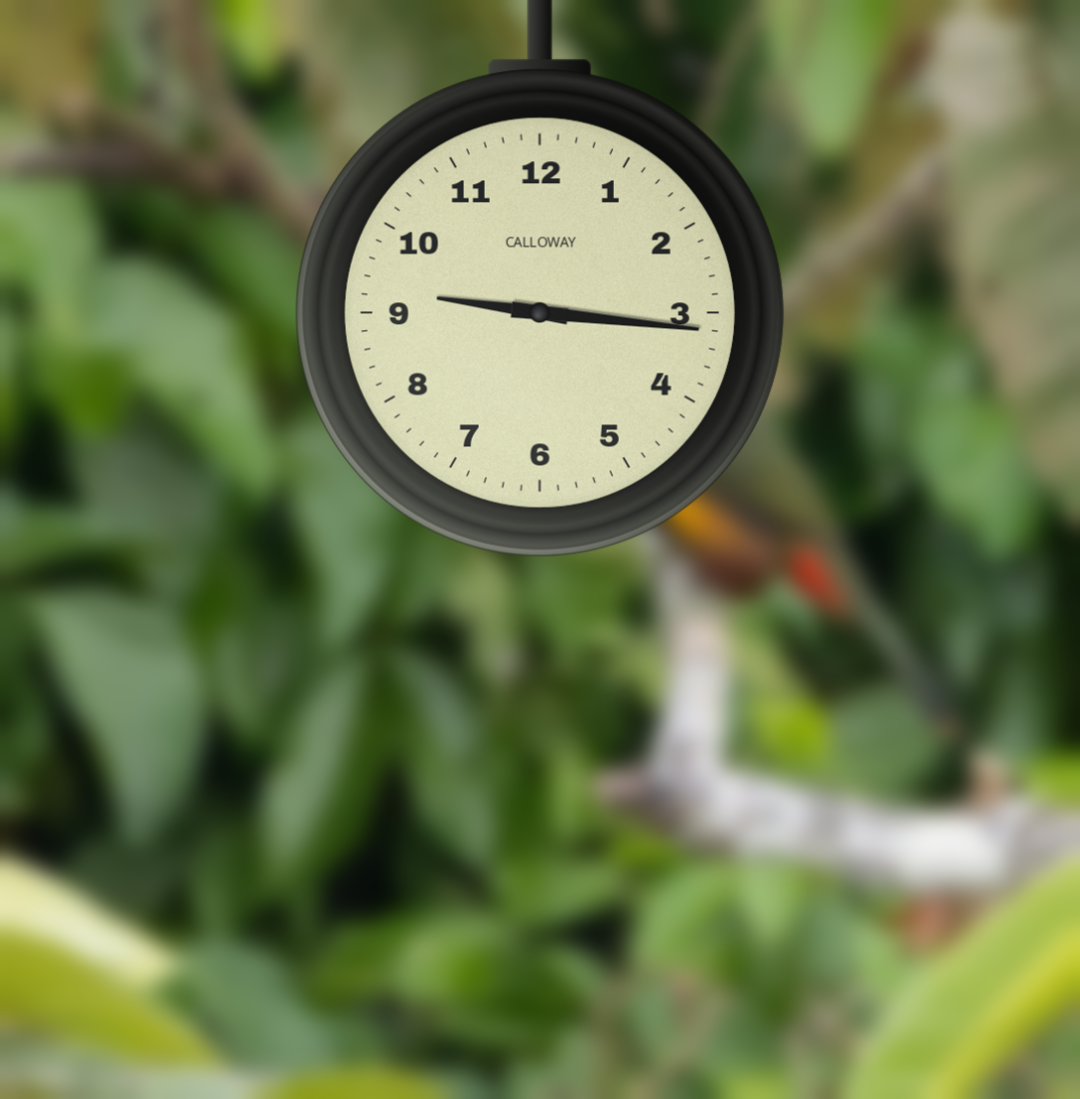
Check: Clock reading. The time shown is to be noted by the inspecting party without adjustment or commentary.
9:16
